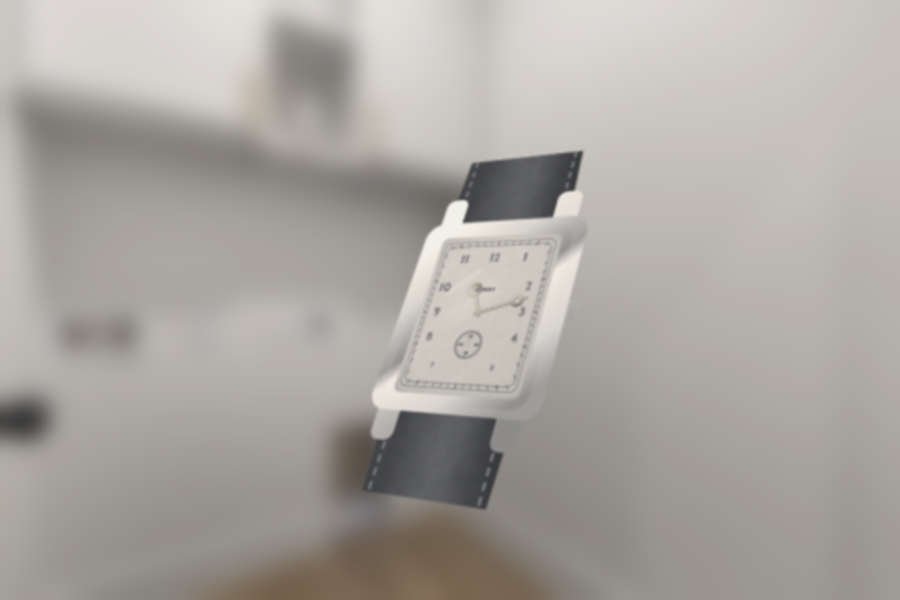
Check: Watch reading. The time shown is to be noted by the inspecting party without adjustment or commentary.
11:12
